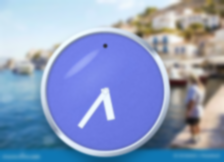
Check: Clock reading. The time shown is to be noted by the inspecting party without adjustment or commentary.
5:36
